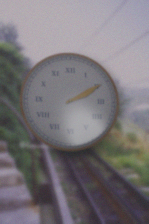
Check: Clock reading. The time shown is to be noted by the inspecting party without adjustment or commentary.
2:10
